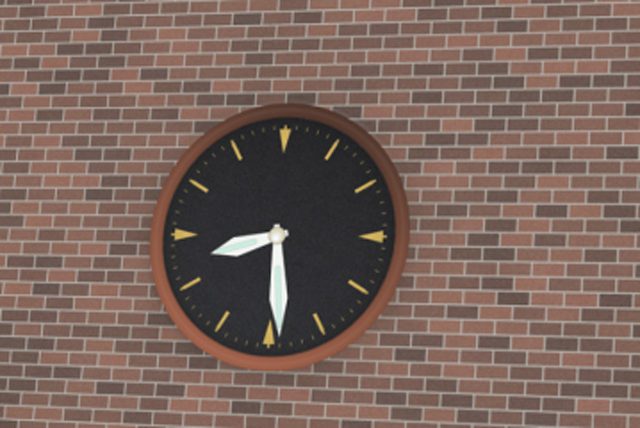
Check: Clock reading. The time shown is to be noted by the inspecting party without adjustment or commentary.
8:29
